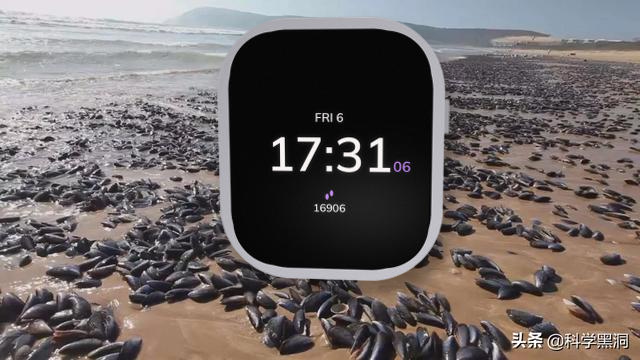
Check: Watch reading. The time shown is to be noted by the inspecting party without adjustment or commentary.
17:31:06
